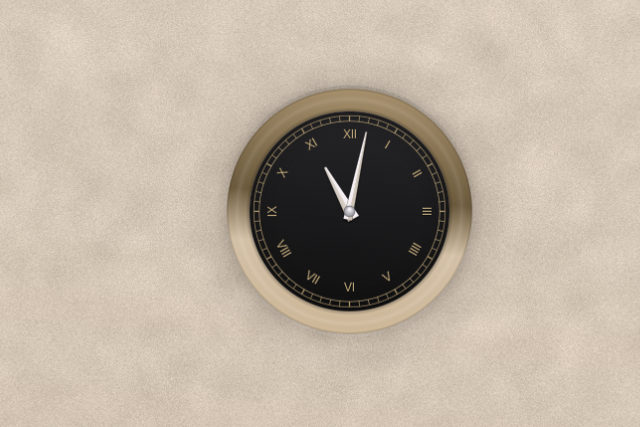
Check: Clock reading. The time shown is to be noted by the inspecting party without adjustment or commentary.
11:02
